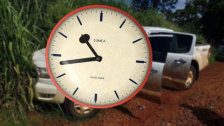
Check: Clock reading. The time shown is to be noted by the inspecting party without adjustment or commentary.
10:43
